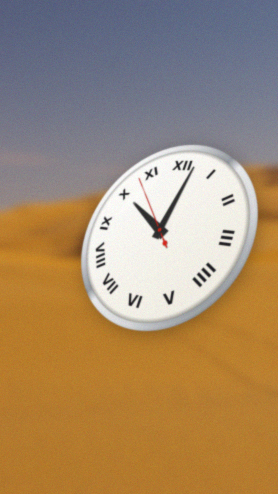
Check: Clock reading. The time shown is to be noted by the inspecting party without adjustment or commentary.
10:01:53
